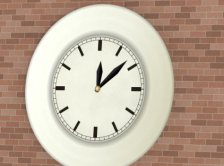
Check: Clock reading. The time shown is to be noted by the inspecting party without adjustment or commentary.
12:08
